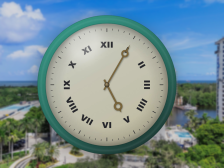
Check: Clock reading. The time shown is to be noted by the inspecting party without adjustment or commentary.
5:05
